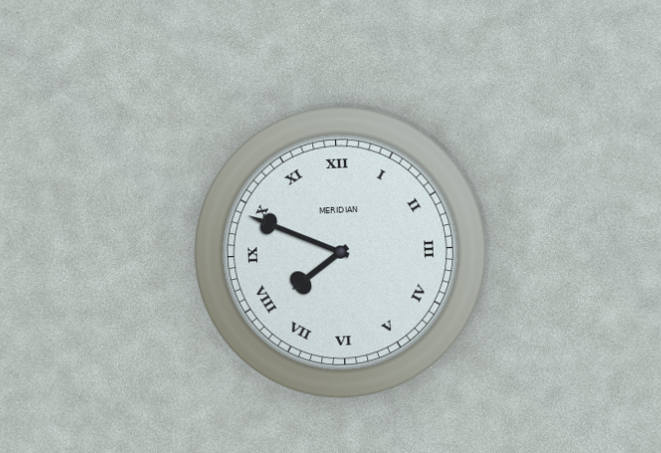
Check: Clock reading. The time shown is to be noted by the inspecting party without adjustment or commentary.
7:49
